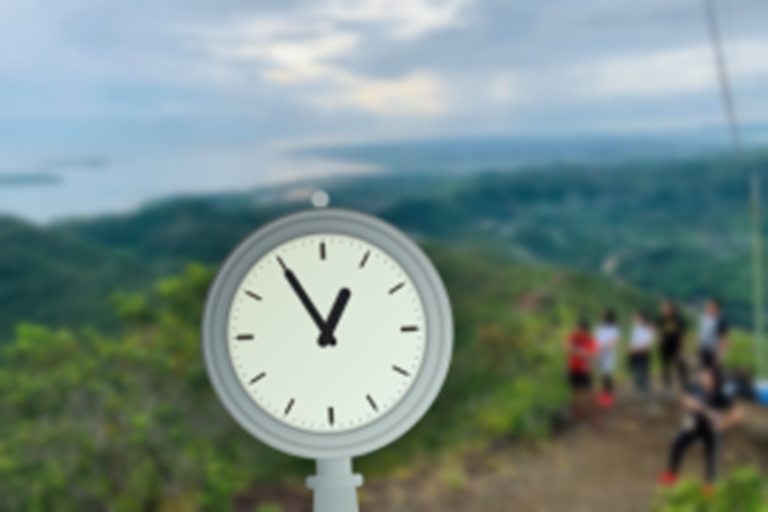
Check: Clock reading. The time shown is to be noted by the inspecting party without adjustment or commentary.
12:55
